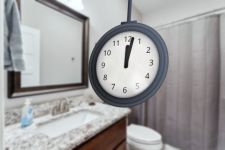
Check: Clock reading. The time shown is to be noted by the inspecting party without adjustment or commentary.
12:02
